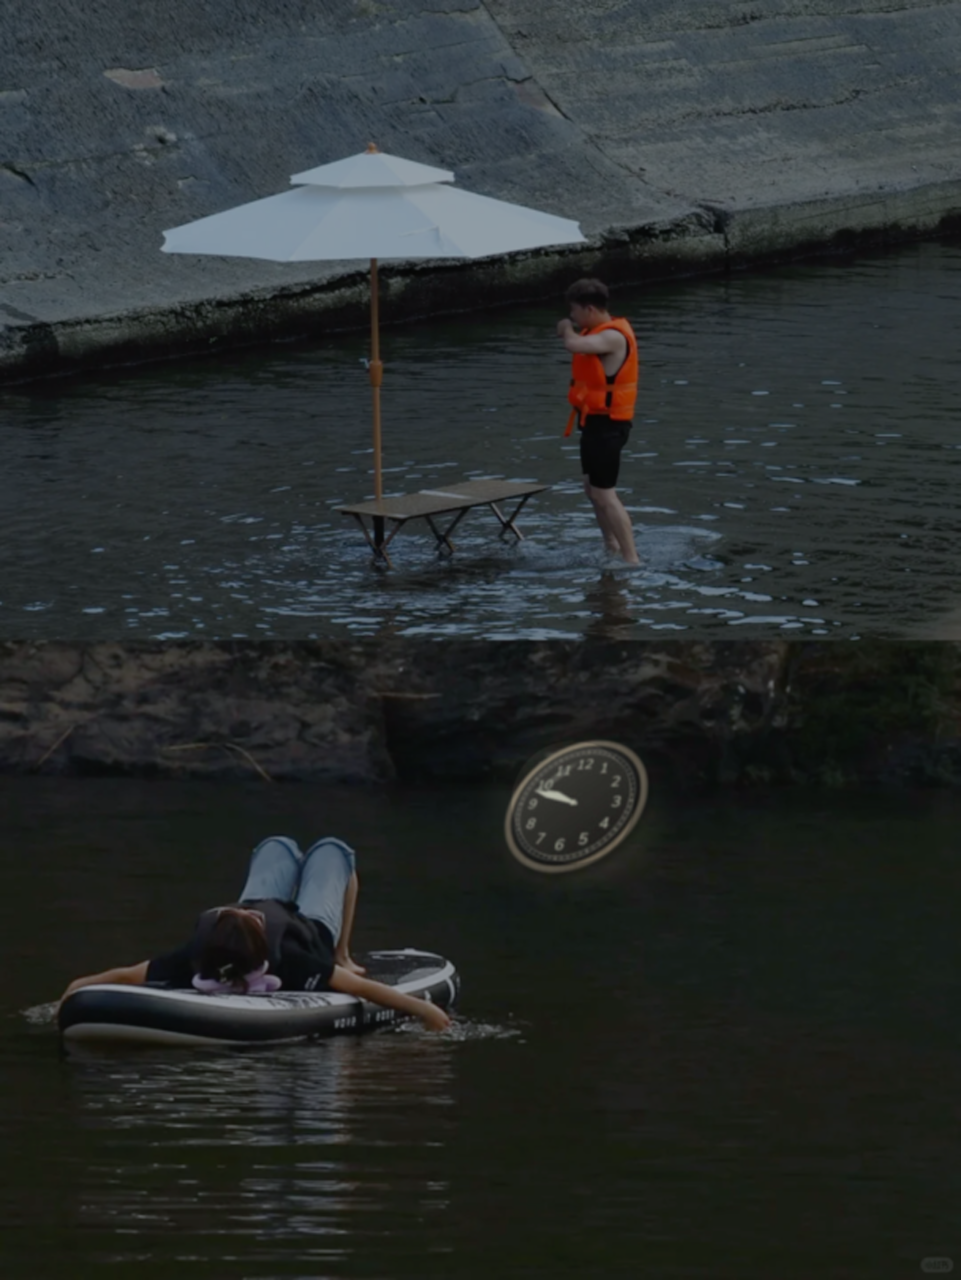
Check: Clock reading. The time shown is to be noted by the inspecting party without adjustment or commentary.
9:48
